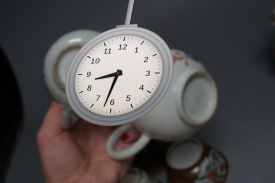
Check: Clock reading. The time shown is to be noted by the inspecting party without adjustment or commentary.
8:32
